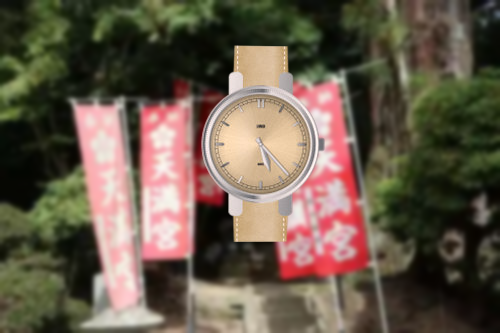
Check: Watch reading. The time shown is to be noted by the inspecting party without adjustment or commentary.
5:23
